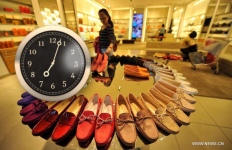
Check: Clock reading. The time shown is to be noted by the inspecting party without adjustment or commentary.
7:03
